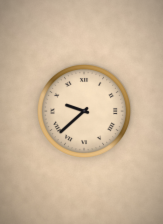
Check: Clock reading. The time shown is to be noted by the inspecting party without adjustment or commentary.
9:38
